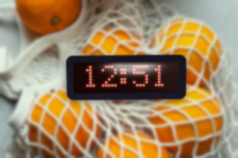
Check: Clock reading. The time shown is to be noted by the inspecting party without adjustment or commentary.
12:51
